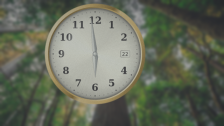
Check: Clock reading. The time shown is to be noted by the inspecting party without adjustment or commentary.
5:59
